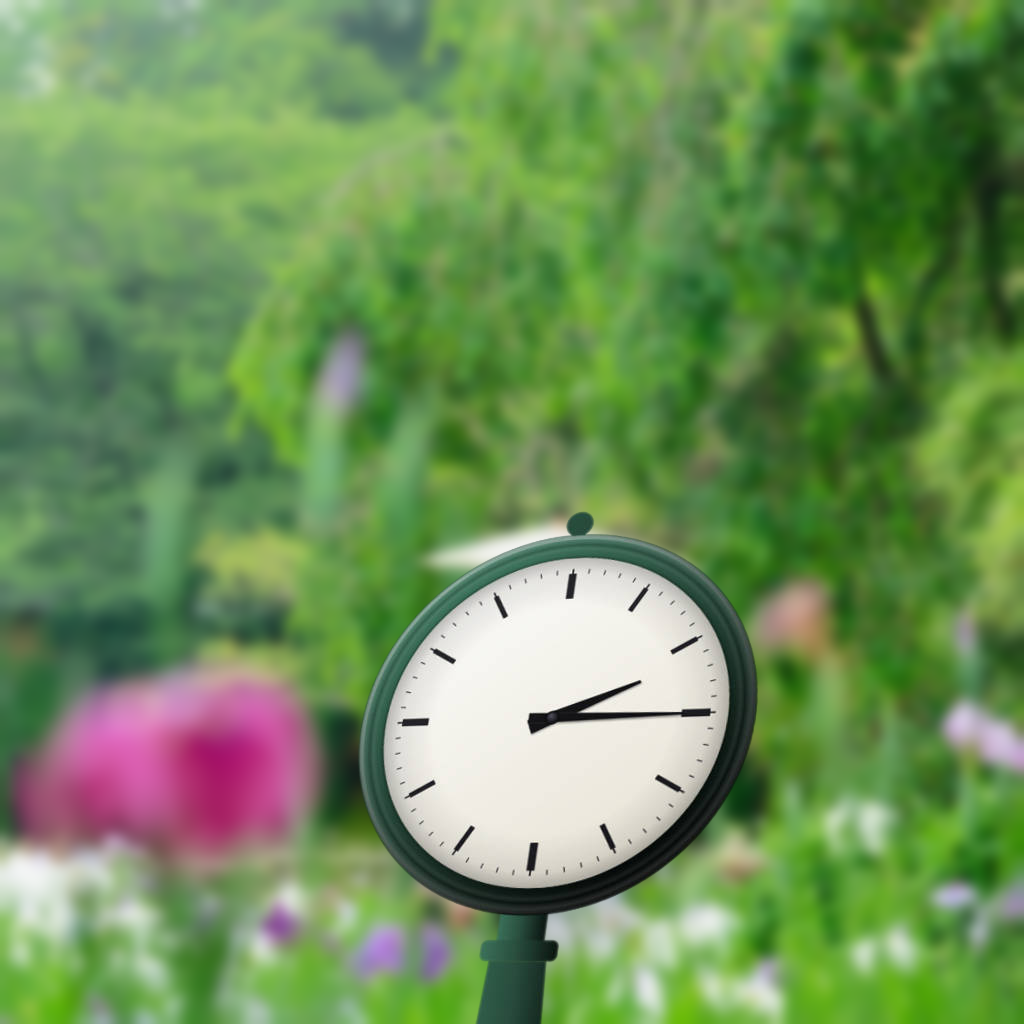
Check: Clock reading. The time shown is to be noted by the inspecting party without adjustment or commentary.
2:15
